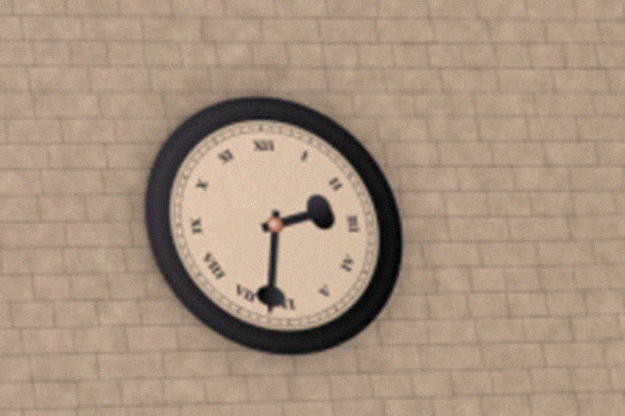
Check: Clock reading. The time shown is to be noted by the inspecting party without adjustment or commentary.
2:32
